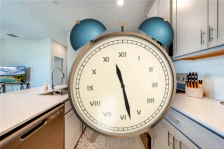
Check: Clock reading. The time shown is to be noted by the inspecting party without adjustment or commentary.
11:28
